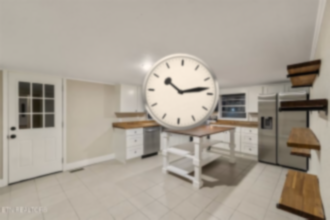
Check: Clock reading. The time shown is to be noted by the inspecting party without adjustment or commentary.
10:13
